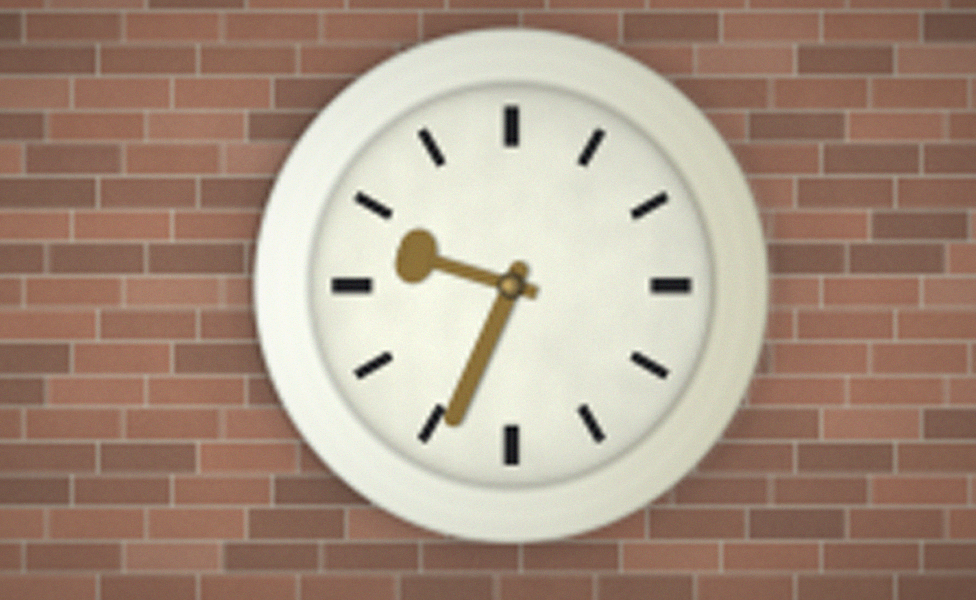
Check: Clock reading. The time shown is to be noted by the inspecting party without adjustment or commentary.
9:34
